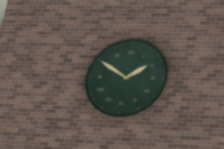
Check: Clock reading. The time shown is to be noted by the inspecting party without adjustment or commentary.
1:50
